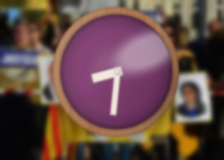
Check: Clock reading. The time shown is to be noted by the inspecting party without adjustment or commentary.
8:31
